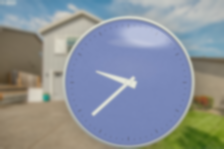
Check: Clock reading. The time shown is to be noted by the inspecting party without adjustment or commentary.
9:38
